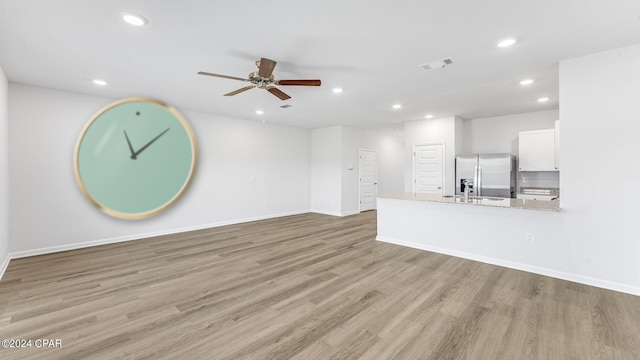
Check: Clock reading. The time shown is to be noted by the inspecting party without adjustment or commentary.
11:08
